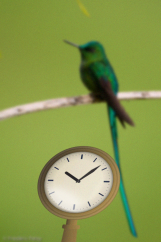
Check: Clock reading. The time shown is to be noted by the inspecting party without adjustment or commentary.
10:08
